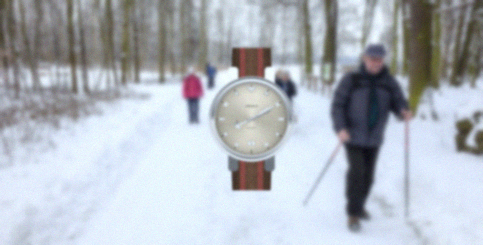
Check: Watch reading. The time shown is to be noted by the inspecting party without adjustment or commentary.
8:10
